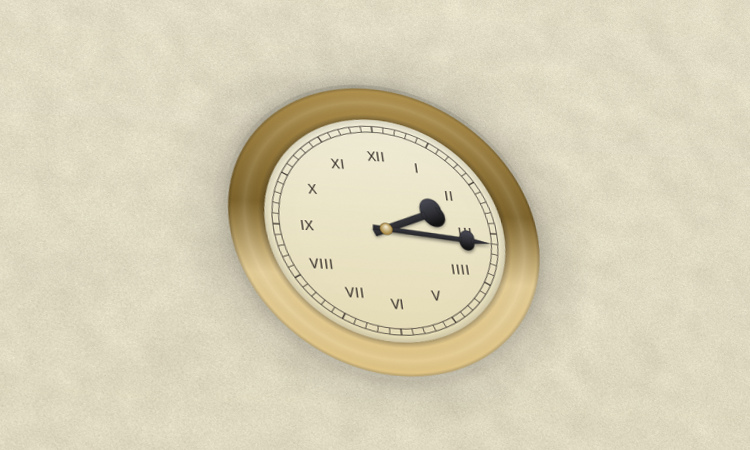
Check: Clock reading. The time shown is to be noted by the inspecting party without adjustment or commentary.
2:16
